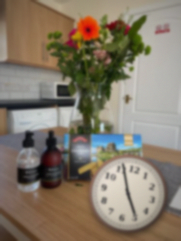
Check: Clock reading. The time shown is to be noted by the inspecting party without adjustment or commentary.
4:56
